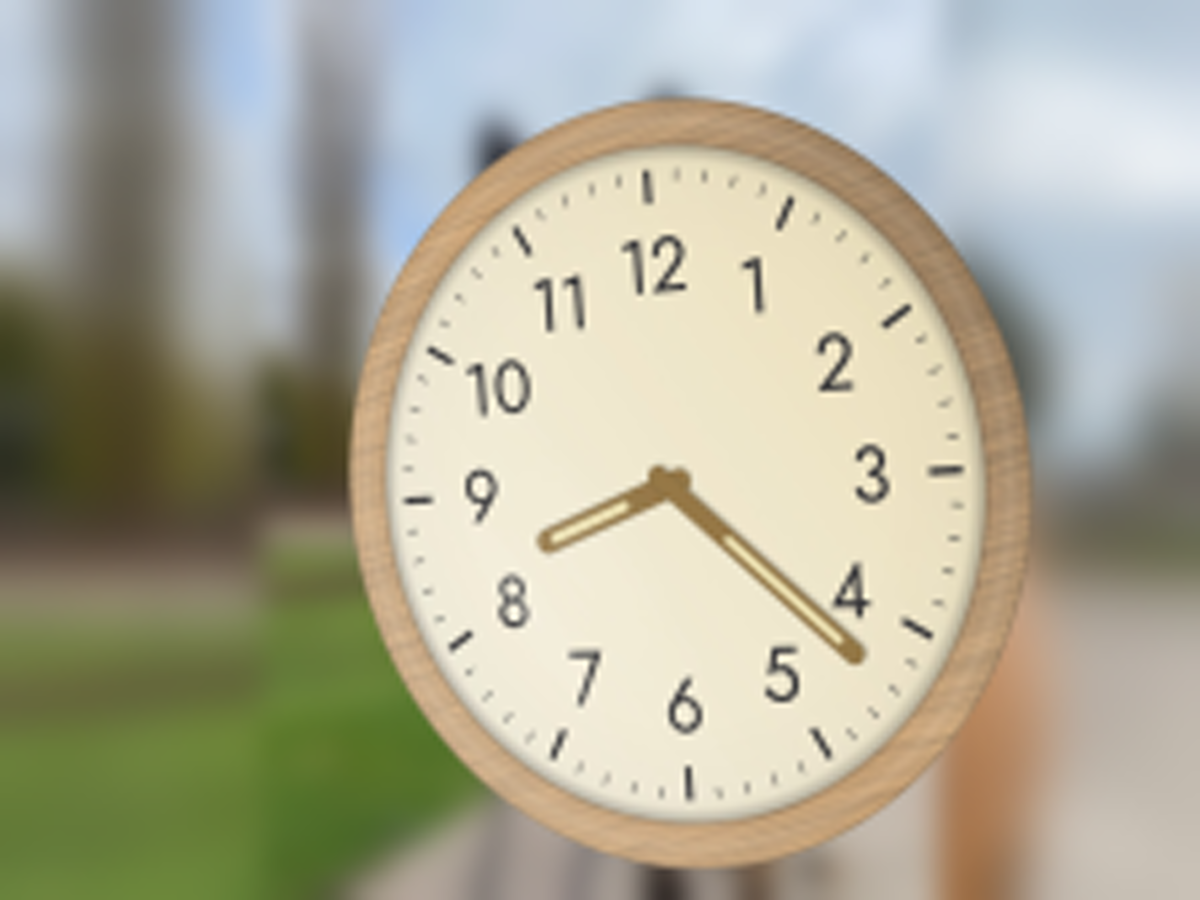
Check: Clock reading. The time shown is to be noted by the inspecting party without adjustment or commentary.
8:22
